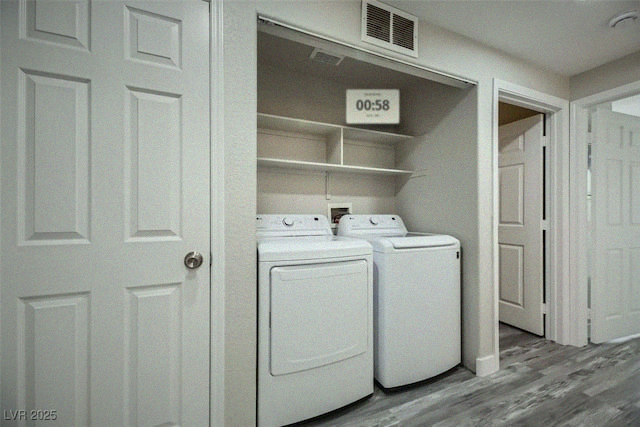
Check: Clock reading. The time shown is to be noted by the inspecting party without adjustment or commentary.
0:58
